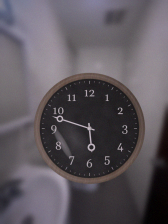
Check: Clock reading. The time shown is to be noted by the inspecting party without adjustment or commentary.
5:48
